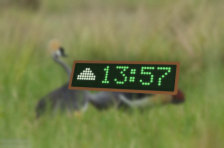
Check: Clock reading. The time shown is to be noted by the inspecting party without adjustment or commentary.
13:57
